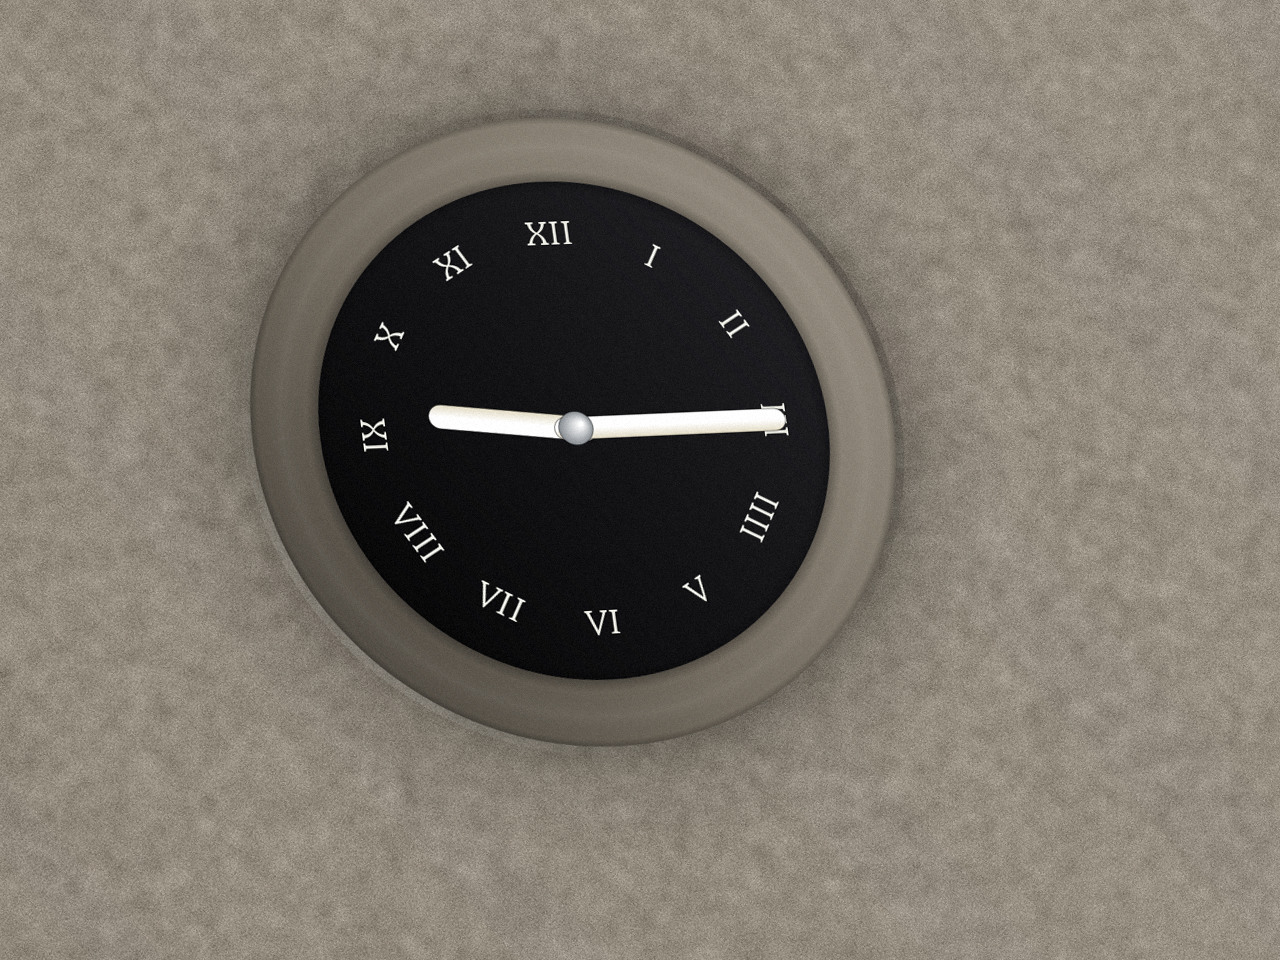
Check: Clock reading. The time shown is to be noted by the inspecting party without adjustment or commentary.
9:15
